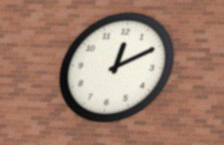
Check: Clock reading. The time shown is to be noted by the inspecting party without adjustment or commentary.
12:10
